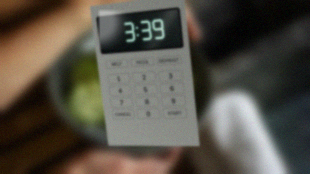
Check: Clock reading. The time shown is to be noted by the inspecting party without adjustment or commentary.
3:39
